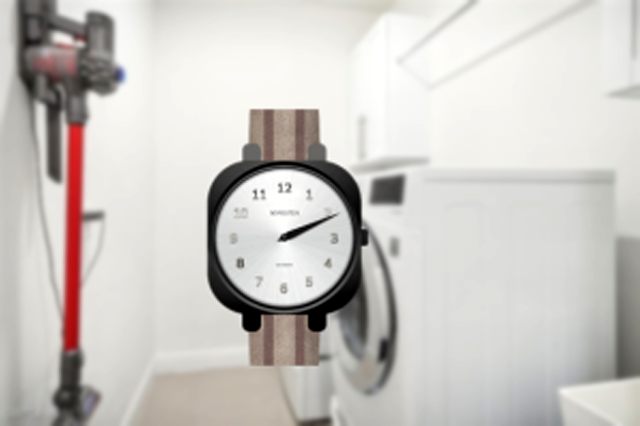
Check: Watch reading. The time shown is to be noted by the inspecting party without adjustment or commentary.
2:11
